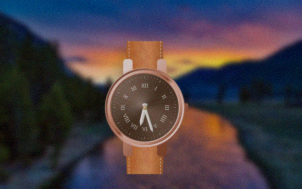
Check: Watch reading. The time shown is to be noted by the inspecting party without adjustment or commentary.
6:27
